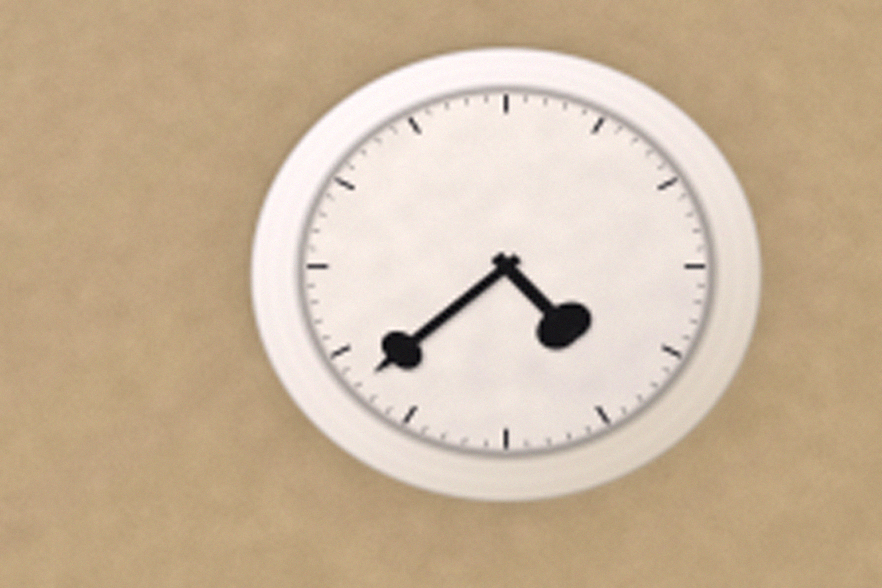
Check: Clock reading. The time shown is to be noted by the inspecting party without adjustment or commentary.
4:38
